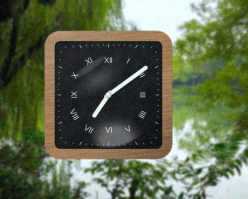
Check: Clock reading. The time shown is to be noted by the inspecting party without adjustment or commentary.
7:09
